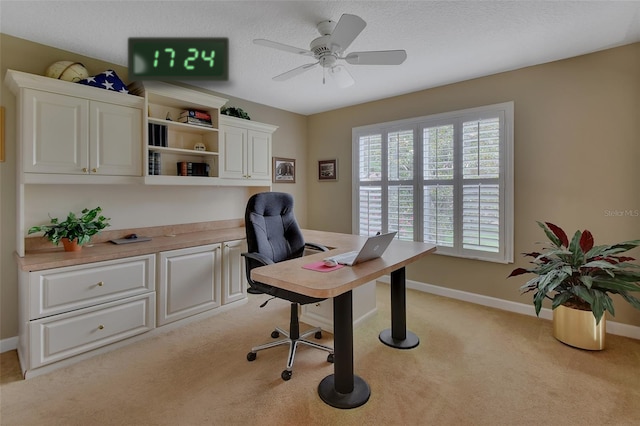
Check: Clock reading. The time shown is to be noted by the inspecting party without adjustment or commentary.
17:24
